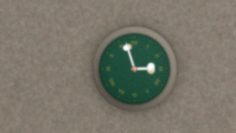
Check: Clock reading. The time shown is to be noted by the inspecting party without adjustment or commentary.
2:57
